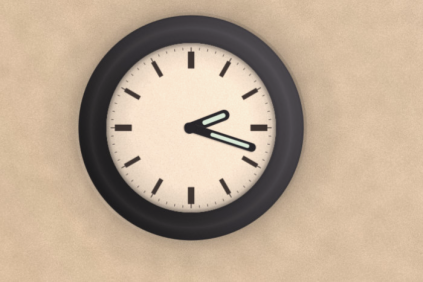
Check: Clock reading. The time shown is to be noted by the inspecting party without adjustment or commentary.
2:18
